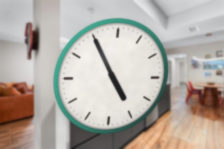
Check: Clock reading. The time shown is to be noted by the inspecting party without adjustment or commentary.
4:55
